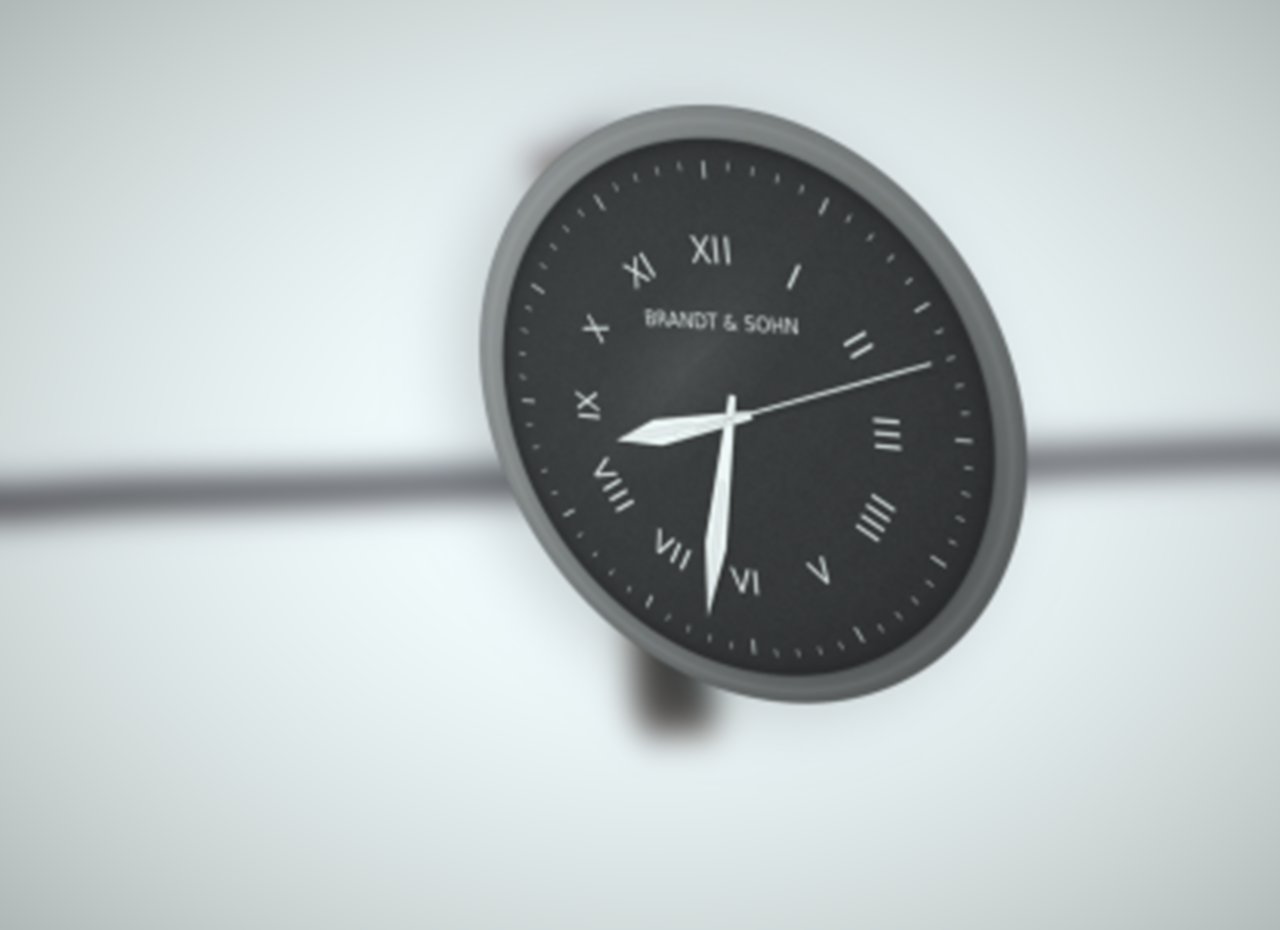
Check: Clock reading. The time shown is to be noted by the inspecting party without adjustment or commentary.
8:32:12
